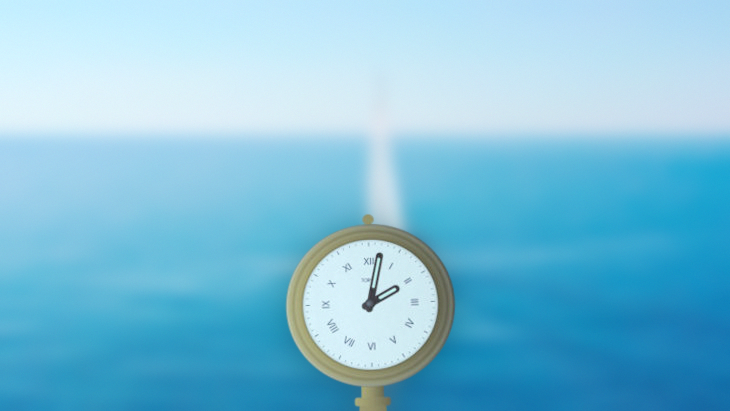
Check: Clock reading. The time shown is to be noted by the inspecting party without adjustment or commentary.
2:02
